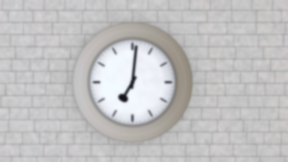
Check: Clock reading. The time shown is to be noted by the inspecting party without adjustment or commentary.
7:01
